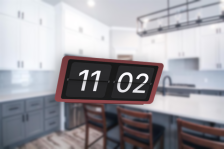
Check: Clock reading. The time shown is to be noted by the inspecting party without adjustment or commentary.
11:02
